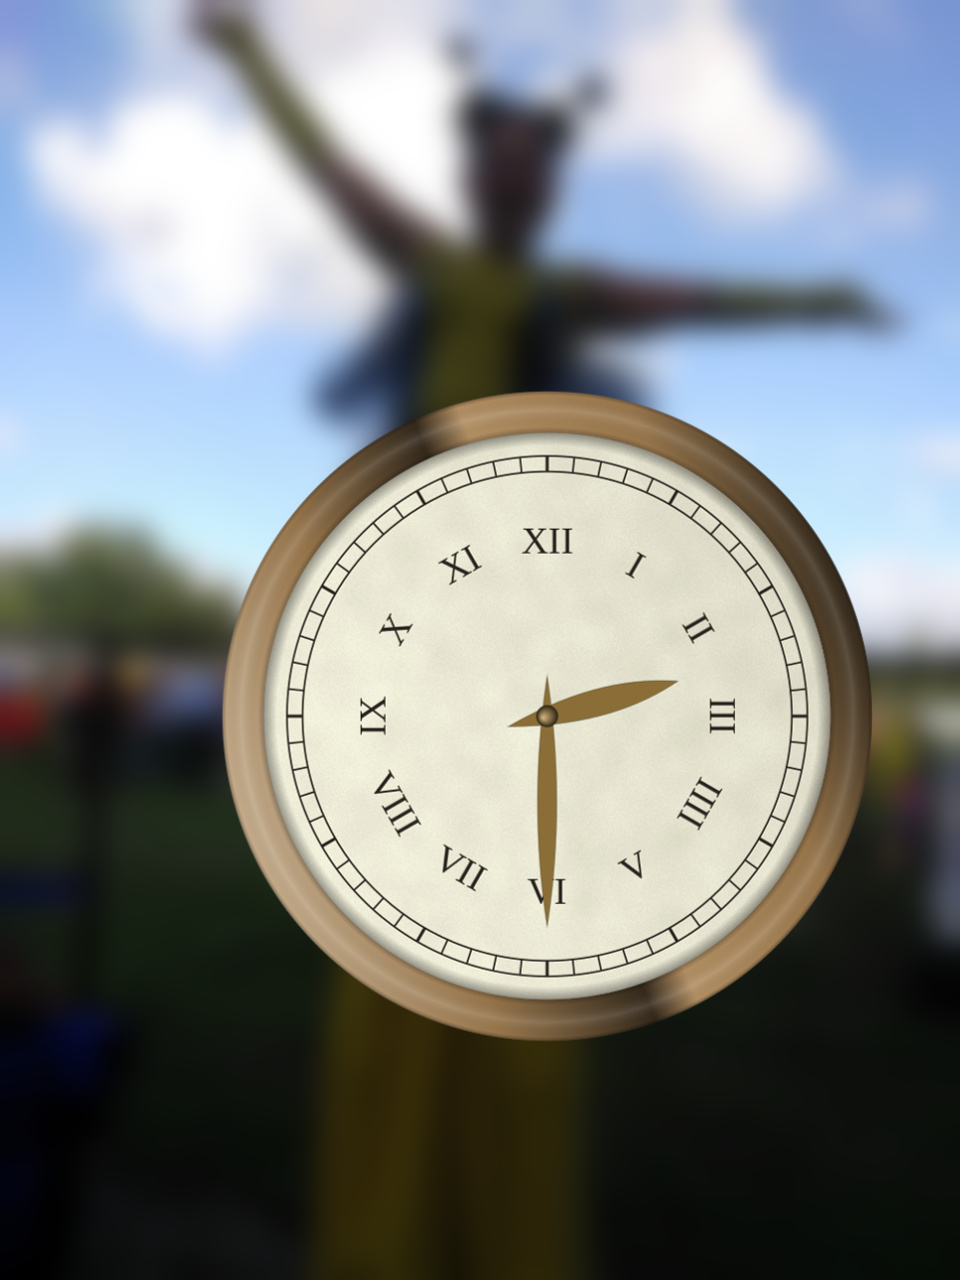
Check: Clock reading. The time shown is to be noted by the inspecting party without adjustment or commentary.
2:30
